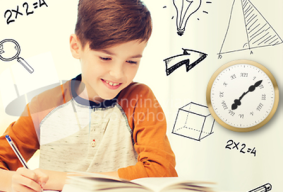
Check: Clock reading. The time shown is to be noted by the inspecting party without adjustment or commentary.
7:08
